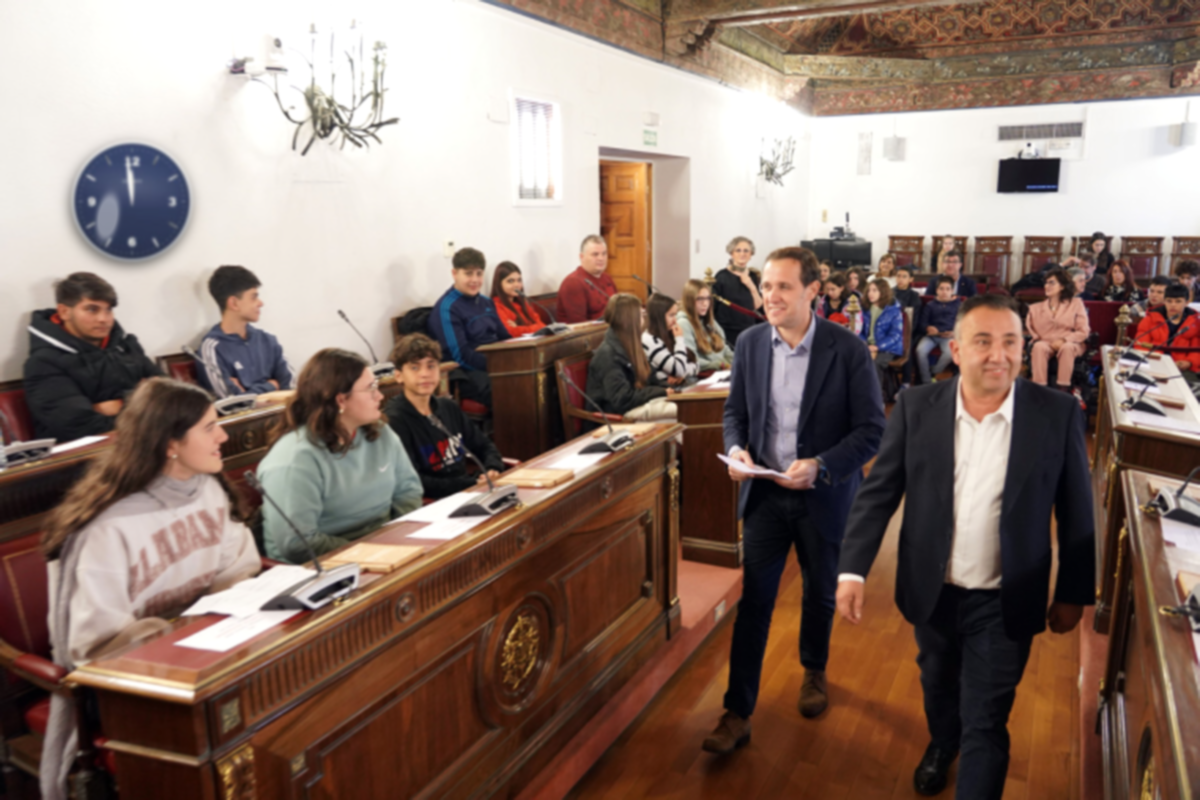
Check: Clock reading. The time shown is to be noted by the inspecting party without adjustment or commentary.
11:59
